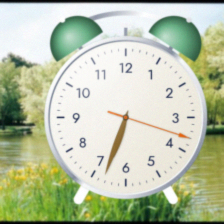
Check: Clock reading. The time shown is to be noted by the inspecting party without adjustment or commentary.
6:33:18
